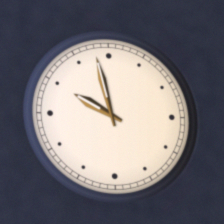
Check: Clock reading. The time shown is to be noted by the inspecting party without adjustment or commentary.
9:58
